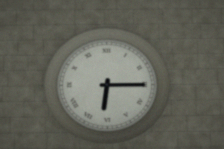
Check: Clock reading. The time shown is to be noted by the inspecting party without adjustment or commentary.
6:15
